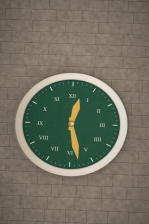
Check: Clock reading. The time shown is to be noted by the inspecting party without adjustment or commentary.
12:28
